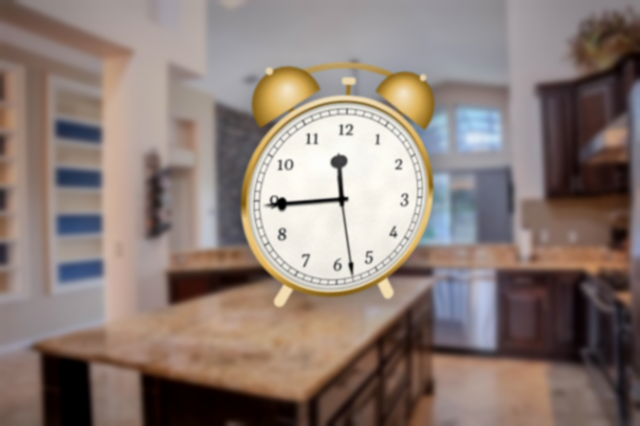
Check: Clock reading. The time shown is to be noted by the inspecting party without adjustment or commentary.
11:44:28
